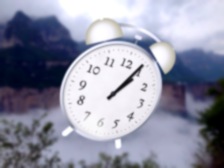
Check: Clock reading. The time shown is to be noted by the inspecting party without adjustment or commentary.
1:04
